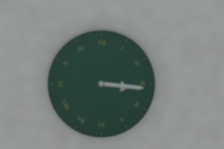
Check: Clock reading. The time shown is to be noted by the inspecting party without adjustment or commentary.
3:16
